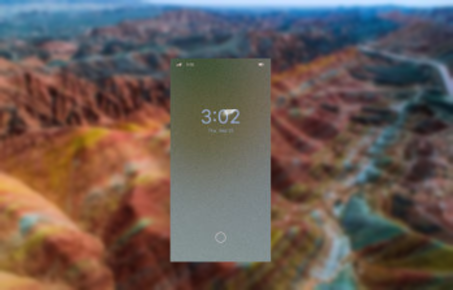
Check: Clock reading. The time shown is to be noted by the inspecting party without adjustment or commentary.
3:02
